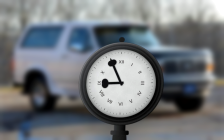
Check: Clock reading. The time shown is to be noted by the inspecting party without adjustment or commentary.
8:56
